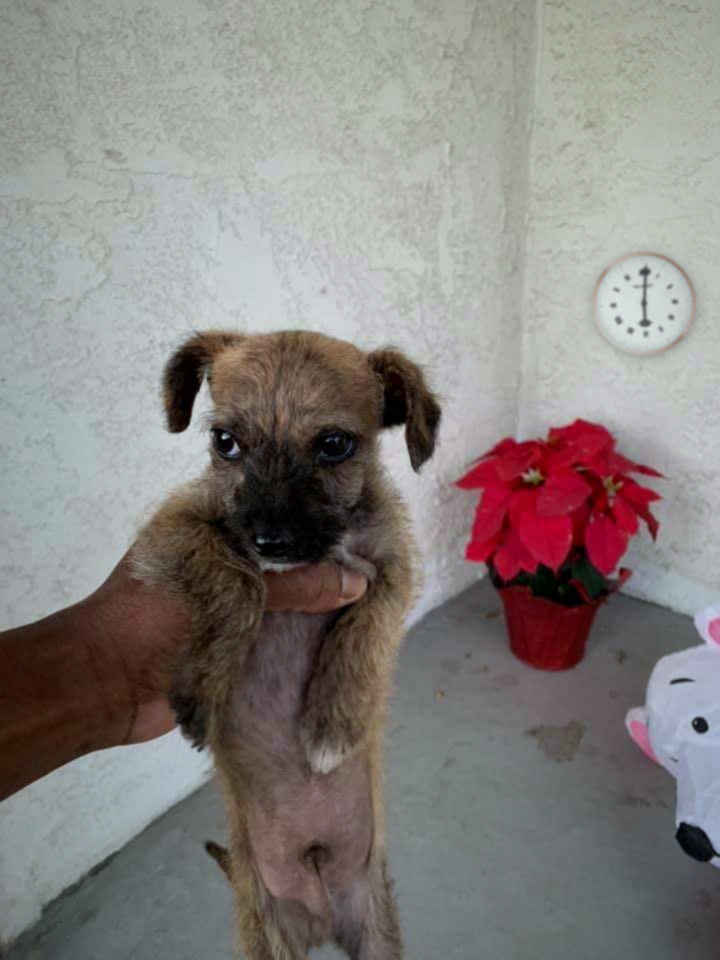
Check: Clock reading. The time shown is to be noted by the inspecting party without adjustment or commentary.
6:01
